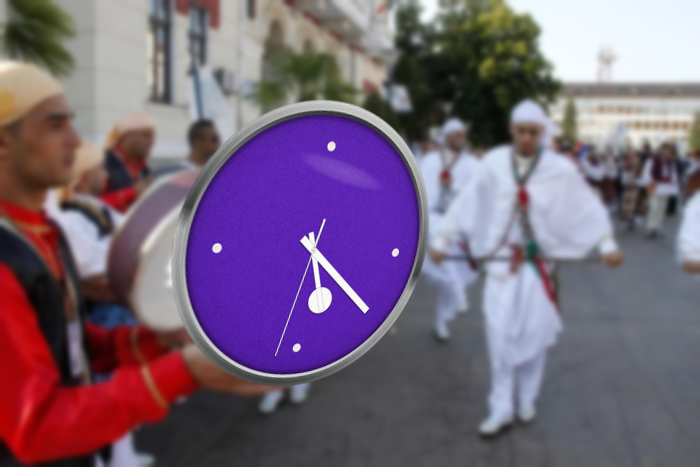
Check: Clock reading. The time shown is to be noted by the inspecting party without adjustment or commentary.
5:21:32
